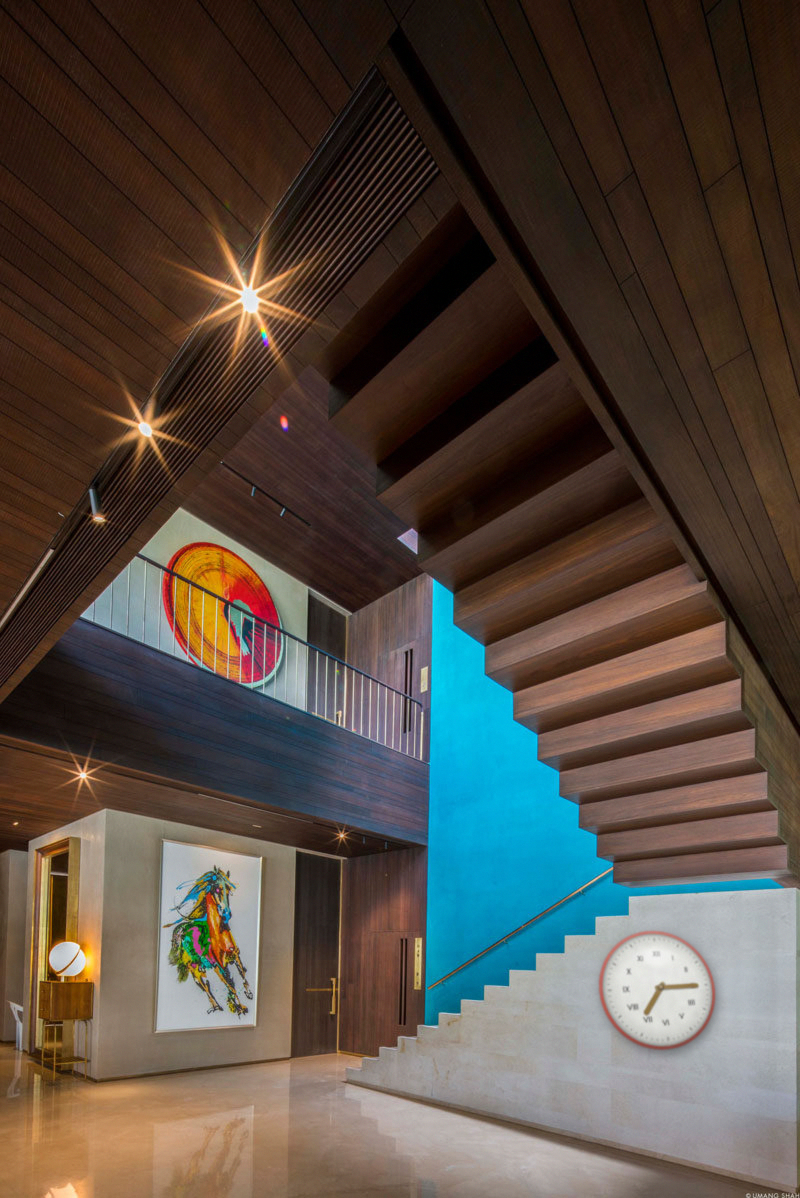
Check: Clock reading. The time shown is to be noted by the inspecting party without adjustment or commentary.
7:15
